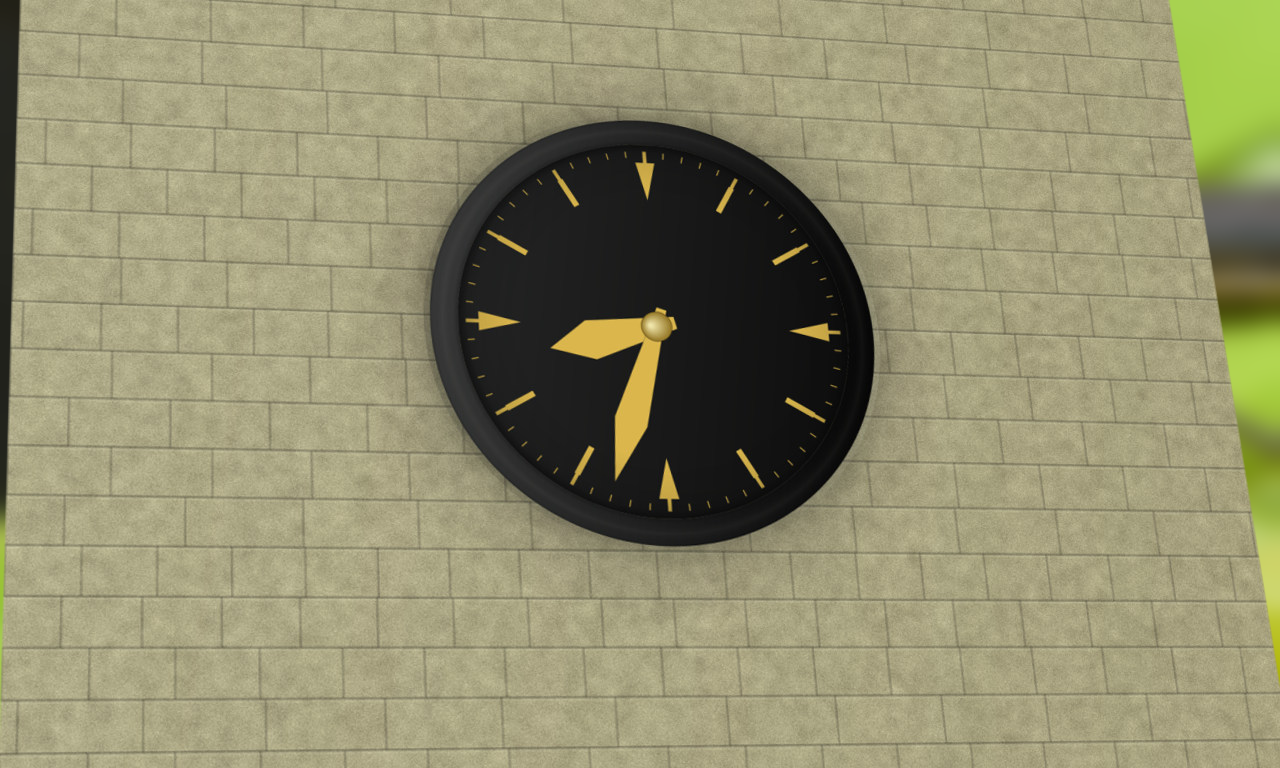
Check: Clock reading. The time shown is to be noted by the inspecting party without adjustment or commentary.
8:33
